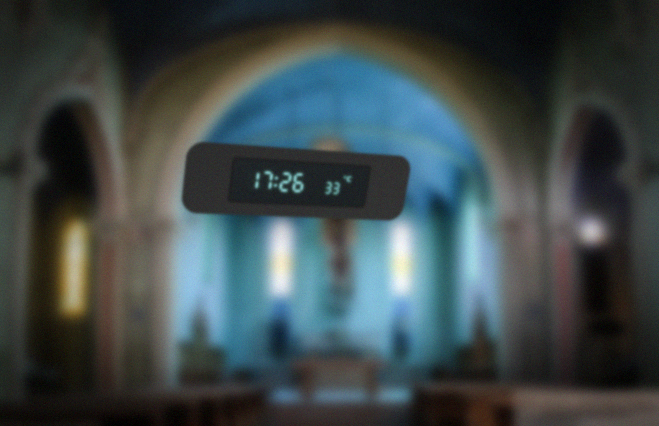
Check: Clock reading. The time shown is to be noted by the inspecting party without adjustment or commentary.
17:26
